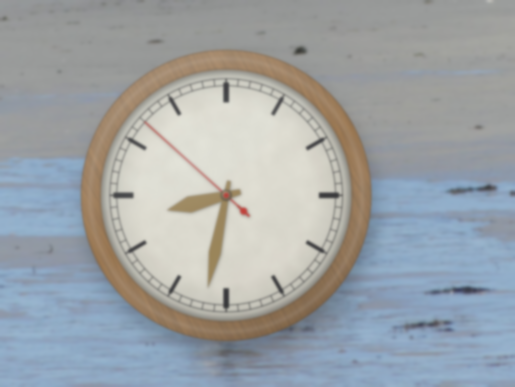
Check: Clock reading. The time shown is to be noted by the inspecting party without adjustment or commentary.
8:31:52
